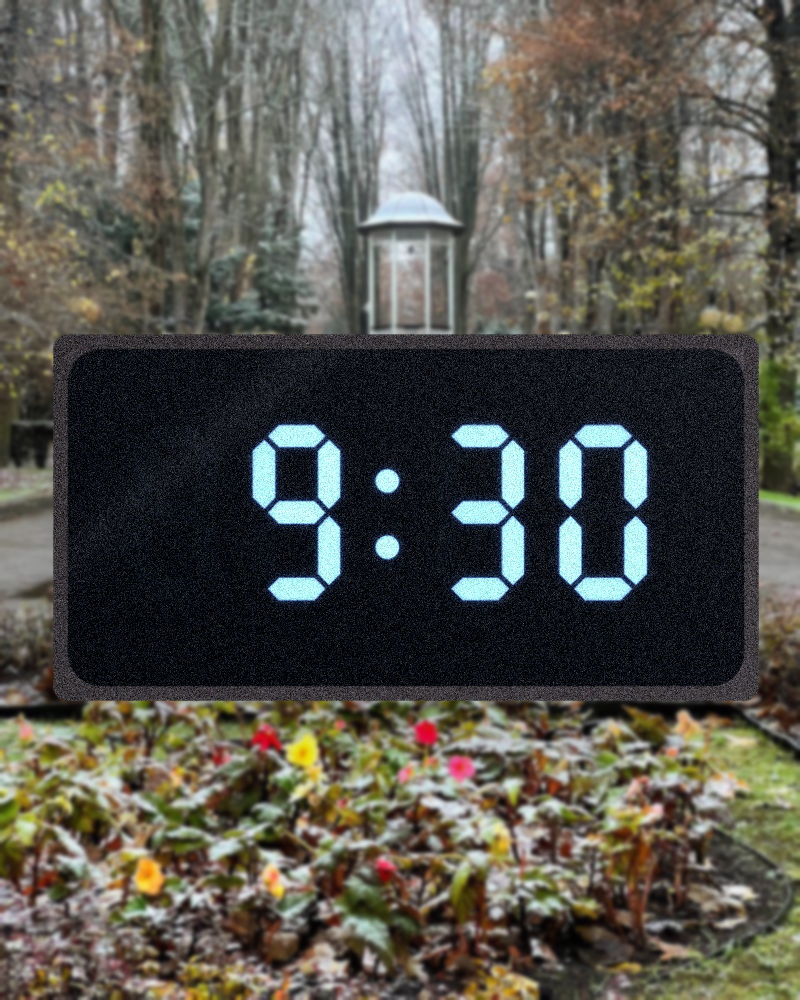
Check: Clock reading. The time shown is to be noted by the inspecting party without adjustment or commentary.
9:30
